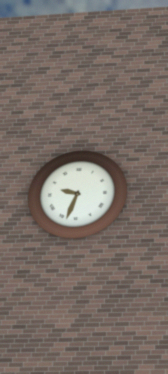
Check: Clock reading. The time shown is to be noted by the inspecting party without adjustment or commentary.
9:33
